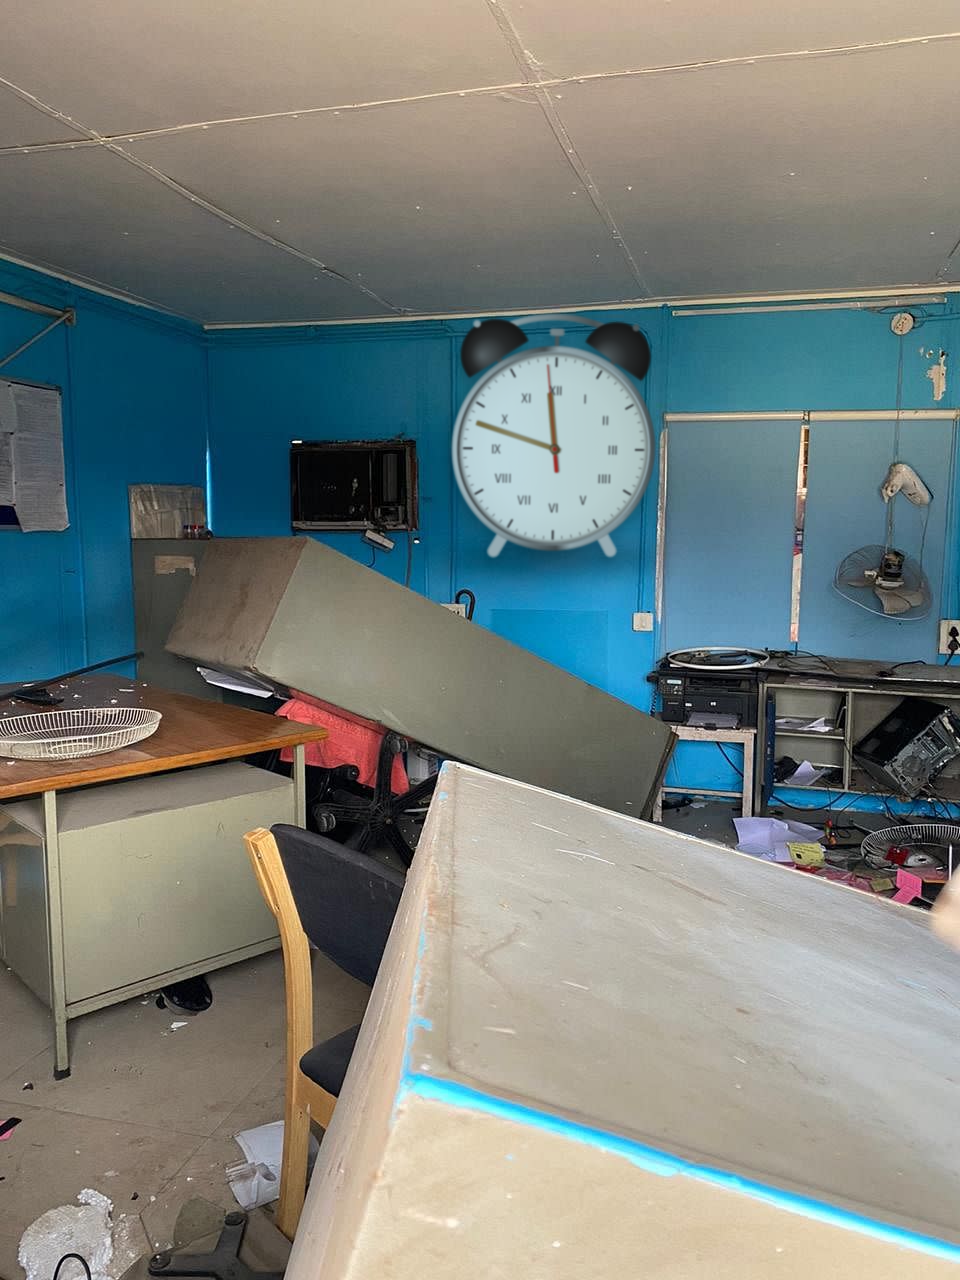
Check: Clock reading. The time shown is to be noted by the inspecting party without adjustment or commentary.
11:47:59
